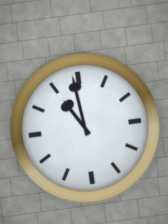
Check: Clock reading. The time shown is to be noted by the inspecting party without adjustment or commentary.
10:59
